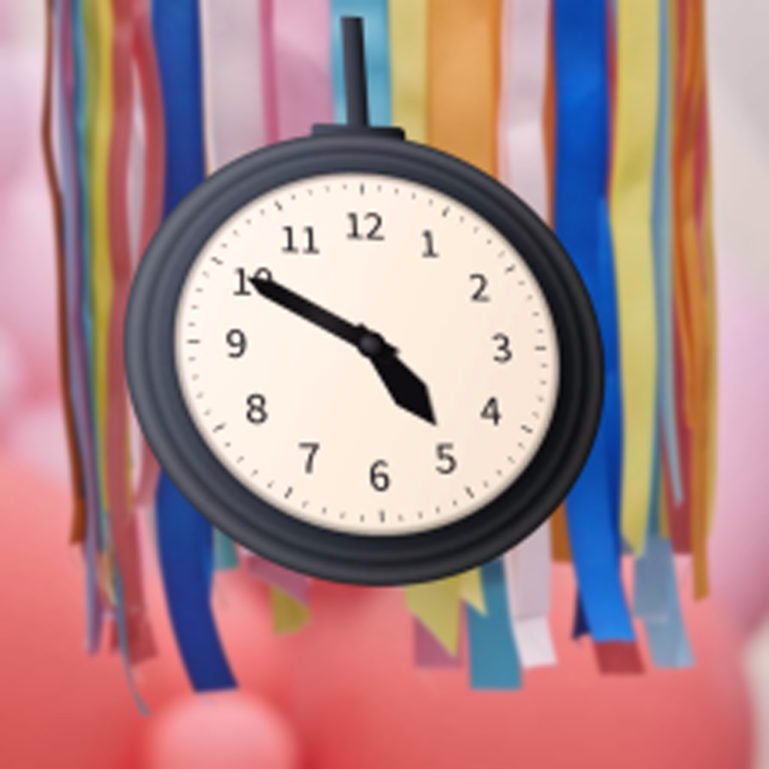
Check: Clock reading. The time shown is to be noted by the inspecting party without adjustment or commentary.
4:50
